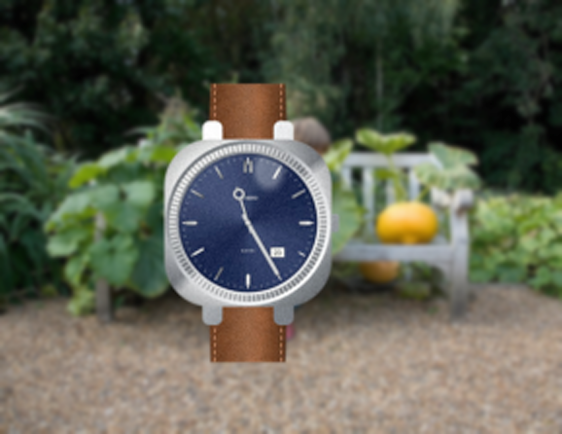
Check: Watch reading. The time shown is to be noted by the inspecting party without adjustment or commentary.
11:25
